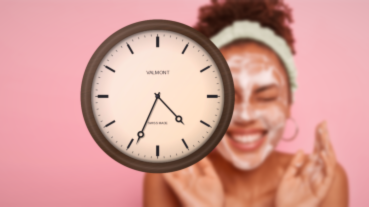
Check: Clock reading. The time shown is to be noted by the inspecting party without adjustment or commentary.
4:34
